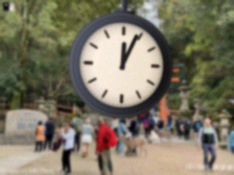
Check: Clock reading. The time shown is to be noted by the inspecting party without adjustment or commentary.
12:04
